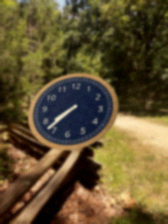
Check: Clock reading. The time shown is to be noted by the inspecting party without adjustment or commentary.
7:37
